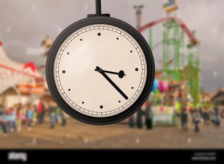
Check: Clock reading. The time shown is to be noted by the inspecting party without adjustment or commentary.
3:23
